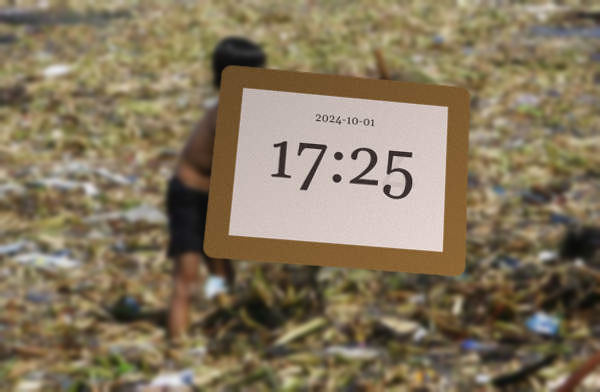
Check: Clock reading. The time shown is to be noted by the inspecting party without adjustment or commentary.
17:25
